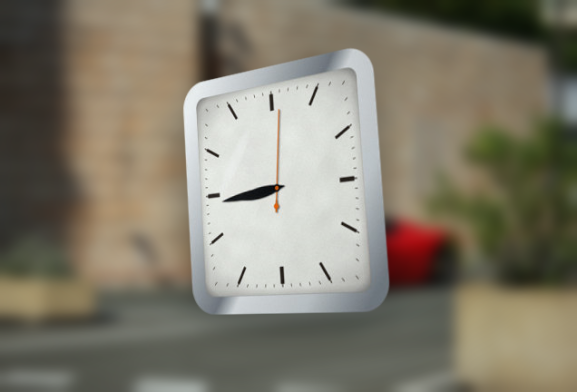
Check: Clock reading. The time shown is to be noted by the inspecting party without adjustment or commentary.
8:44:01
